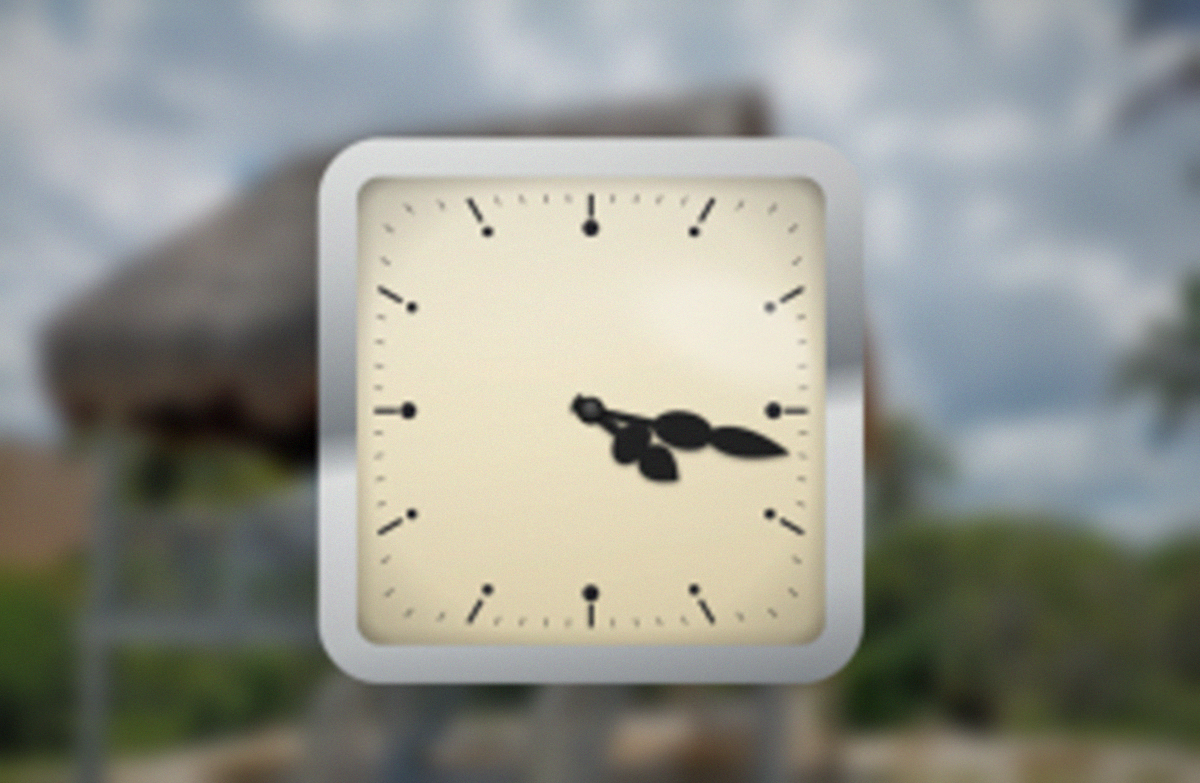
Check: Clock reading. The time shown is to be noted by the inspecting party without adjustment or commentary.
4:17
